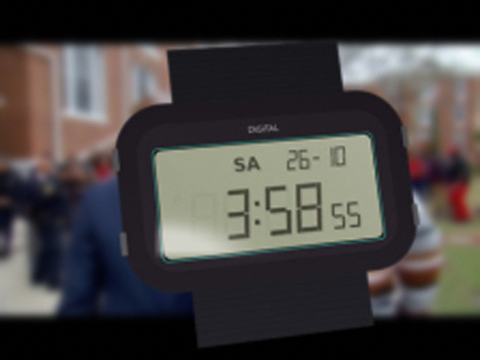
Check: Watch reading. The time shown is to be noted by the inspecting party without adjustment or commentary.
3:58:55
